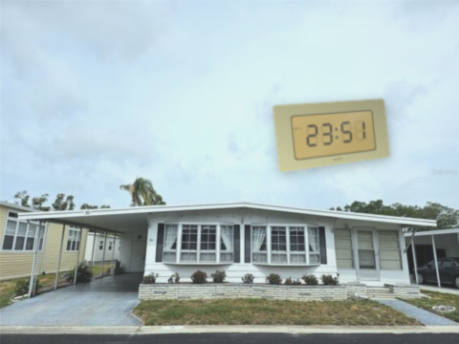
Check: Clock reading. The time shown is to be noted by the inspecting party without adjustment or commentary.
23:51
